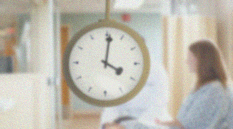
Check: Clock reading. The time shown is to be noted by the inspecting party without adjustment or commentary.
4:01
